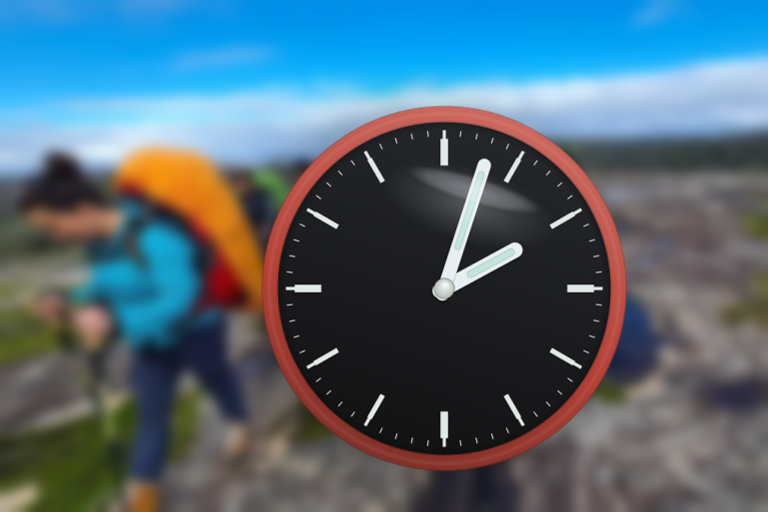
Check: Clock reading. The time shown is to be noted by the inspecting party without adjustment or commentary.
2:03
